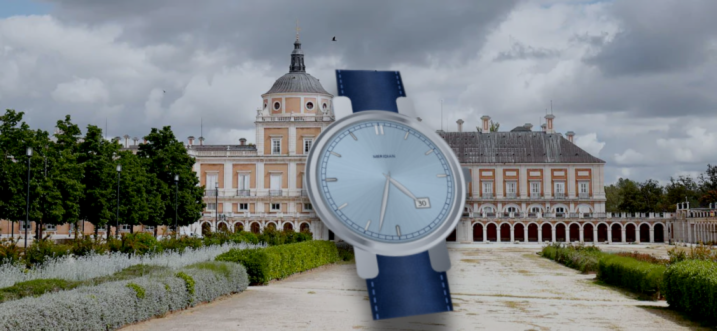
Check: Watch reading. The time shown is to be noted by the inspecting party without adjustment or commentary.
4:33
